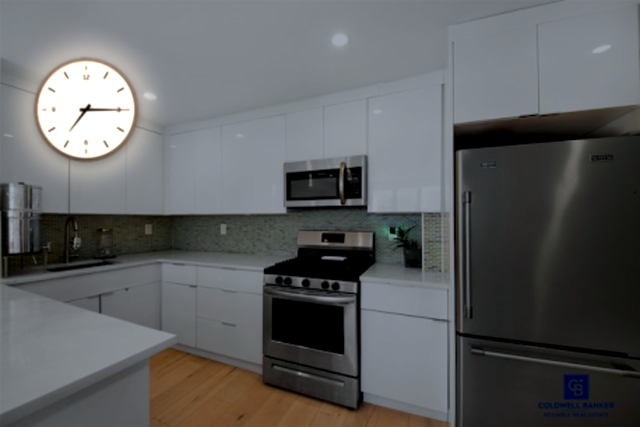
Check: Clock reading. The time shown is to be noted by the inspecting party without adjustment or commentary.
7:15
